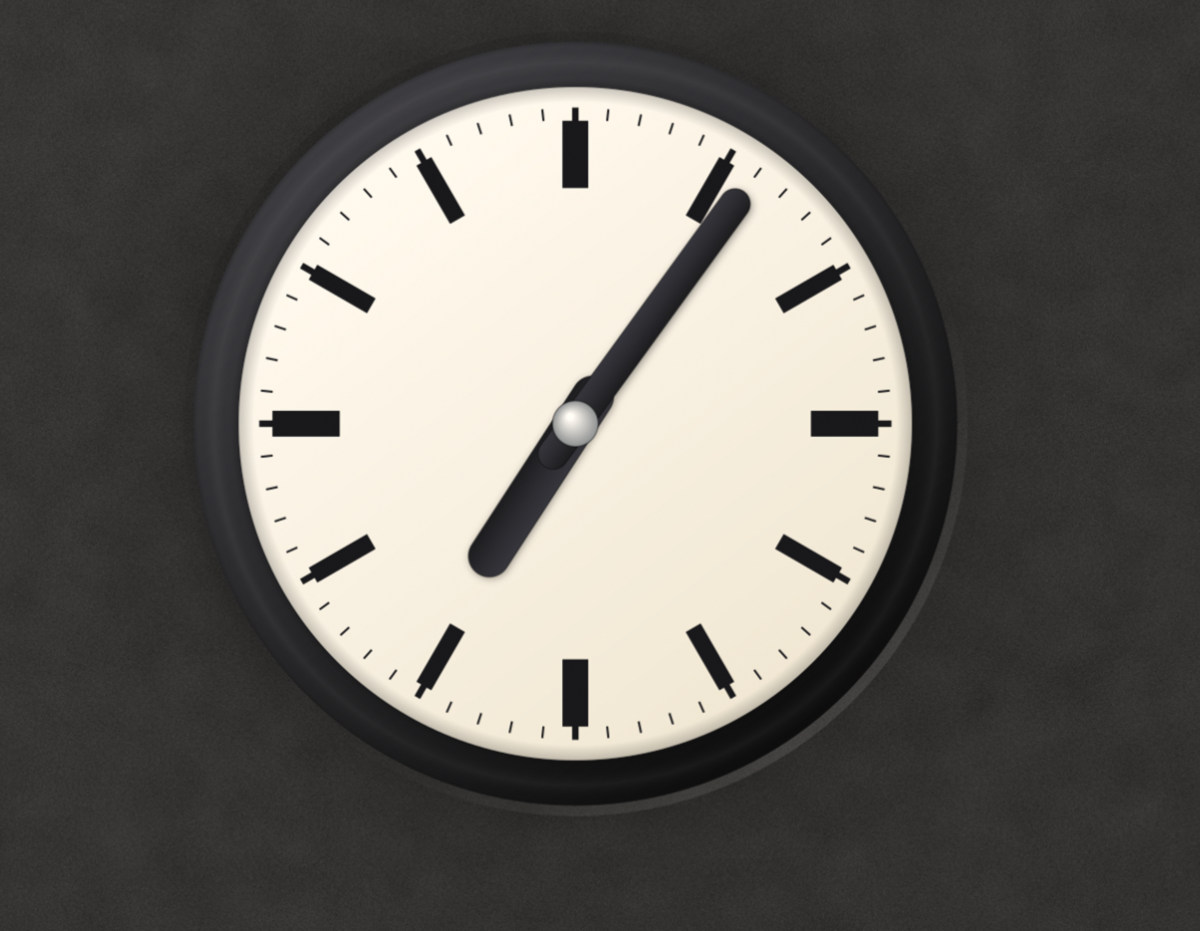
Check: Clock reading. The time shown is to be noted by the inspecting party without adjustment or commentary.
7:06
